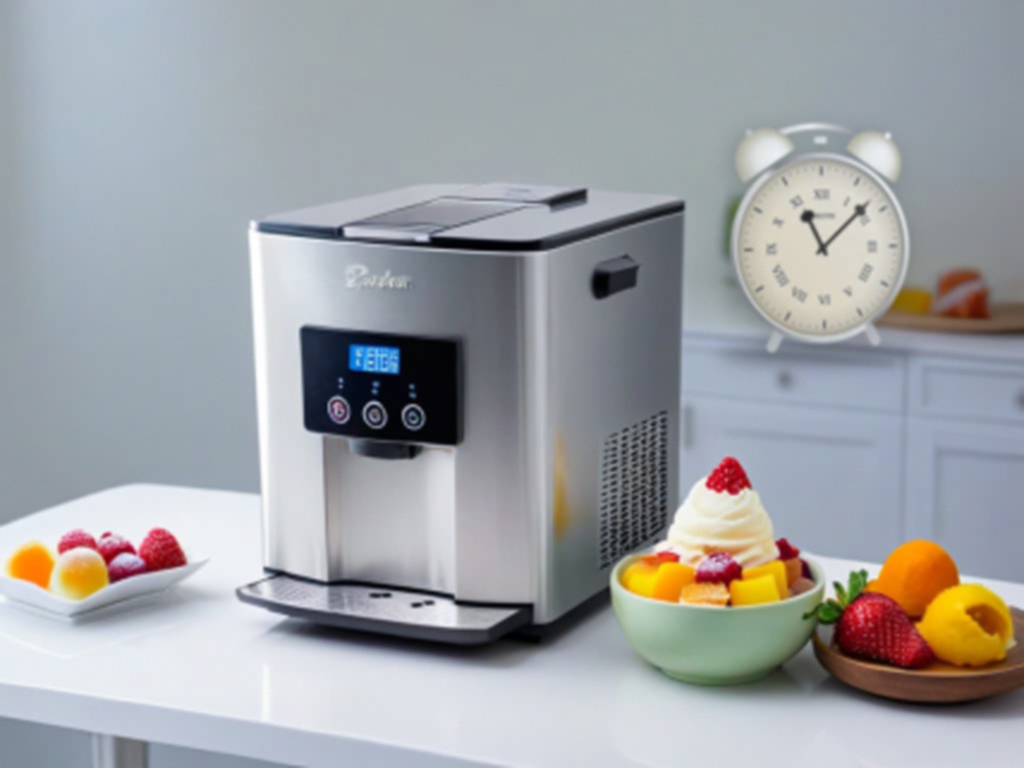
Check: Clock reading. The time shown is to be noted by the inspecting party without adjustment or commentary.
11:08
